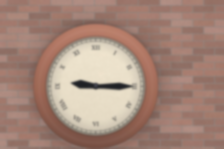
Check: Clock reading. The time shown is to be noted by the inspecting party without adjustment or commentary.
9:15
